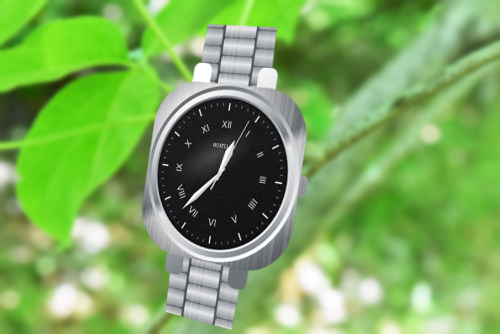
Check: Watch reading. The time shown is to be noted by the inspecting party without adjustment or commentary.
12:37:04
